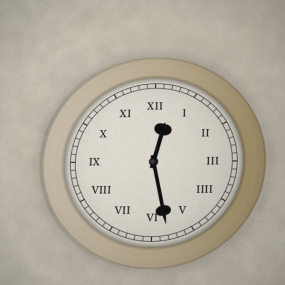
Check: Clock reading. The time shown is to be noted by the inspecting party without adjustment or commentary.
12:28
